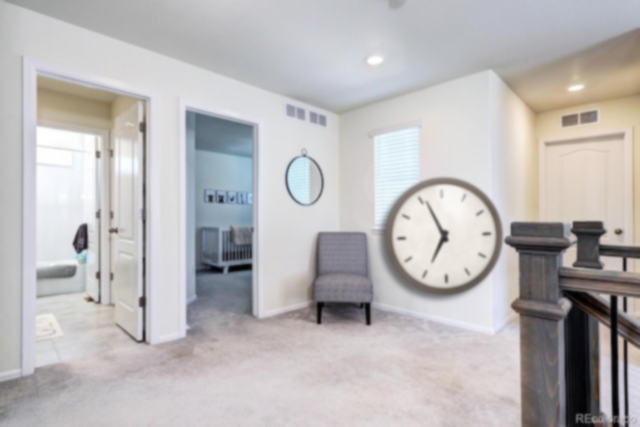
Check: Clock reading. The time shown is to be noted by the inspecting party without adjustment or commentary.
6:56
